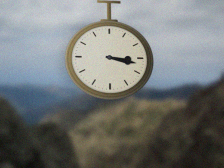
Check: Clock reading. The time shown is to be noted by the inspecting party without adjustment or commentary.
3:17
